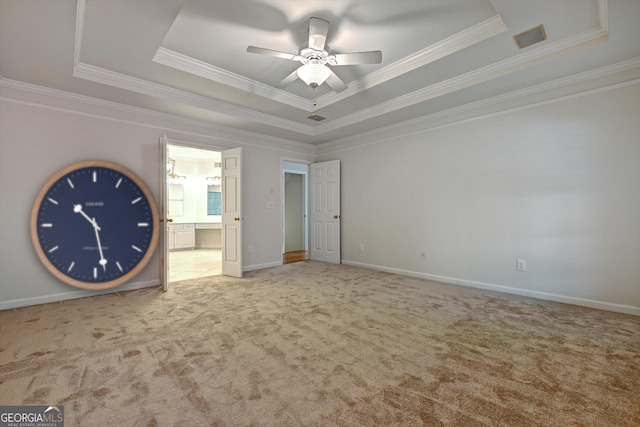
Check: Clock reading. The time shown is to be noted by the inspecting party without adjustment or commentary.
10:28
